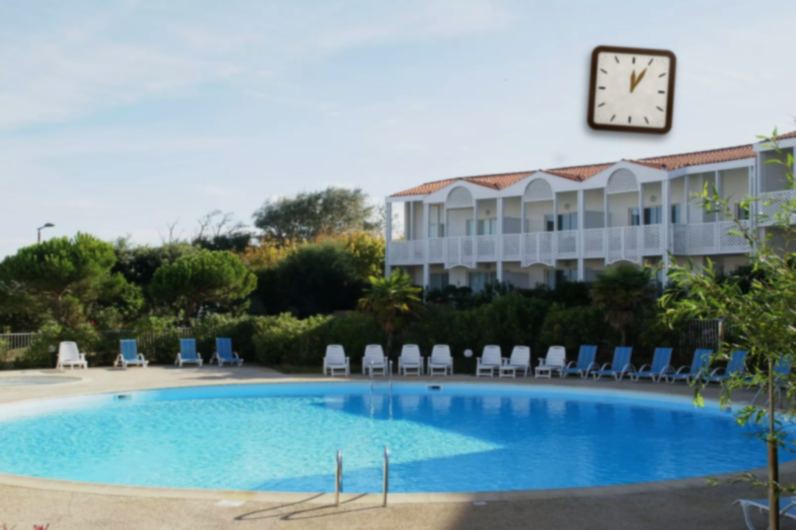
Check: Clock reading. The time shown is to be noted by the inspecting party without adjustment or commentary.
12:05
